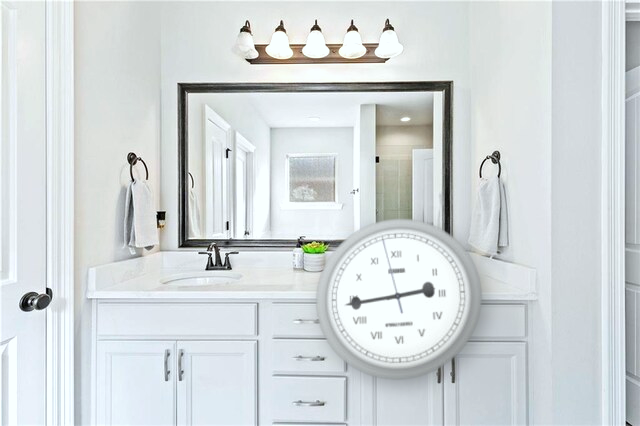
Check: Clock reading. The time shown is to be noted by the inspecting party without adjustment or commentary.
2:43:58
